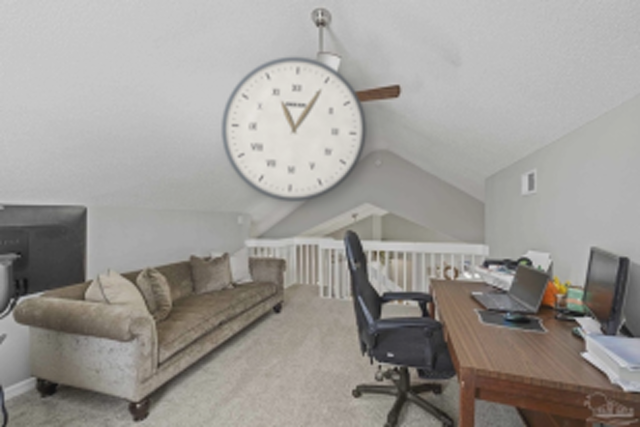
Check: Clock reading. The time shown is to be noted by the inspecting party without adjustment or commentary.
11:05
